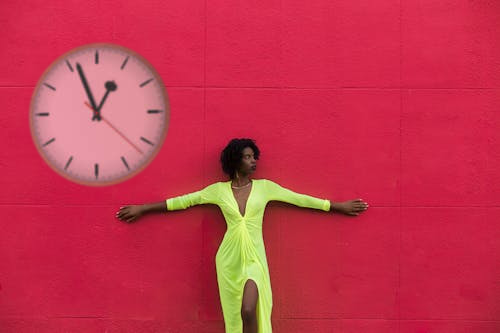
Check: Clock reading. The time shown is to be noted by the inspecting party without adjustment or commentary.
12:56:22
